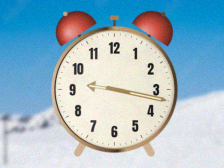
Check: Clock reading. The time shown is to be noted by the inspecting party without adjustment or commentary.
9:17
